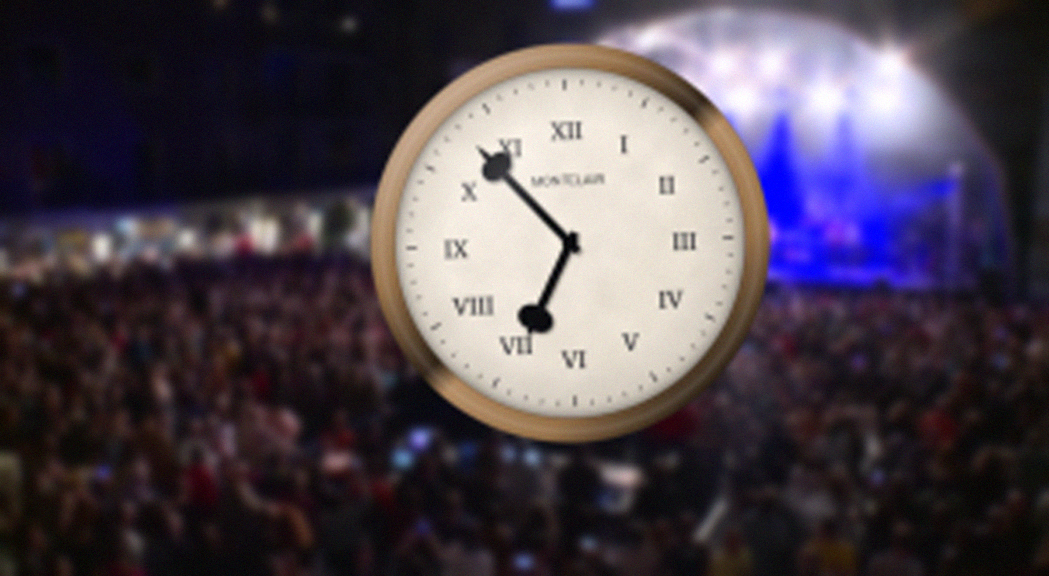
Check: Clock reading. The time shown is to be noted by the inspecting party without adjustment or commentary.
6:53
